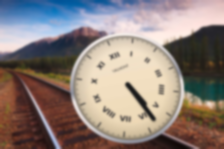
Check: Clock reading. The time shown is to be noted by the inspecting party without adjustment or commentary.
5:28
